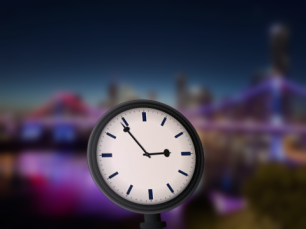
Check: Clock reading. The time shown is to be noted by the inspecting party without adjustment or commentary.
2:54
